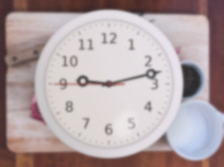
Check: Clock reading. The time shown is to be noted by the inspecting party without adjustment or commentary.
9:12:45
